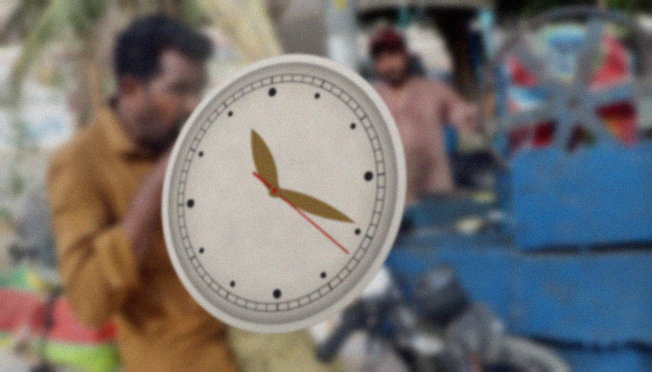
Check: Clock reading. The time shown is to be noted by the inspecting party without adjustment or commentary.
11:19:22
